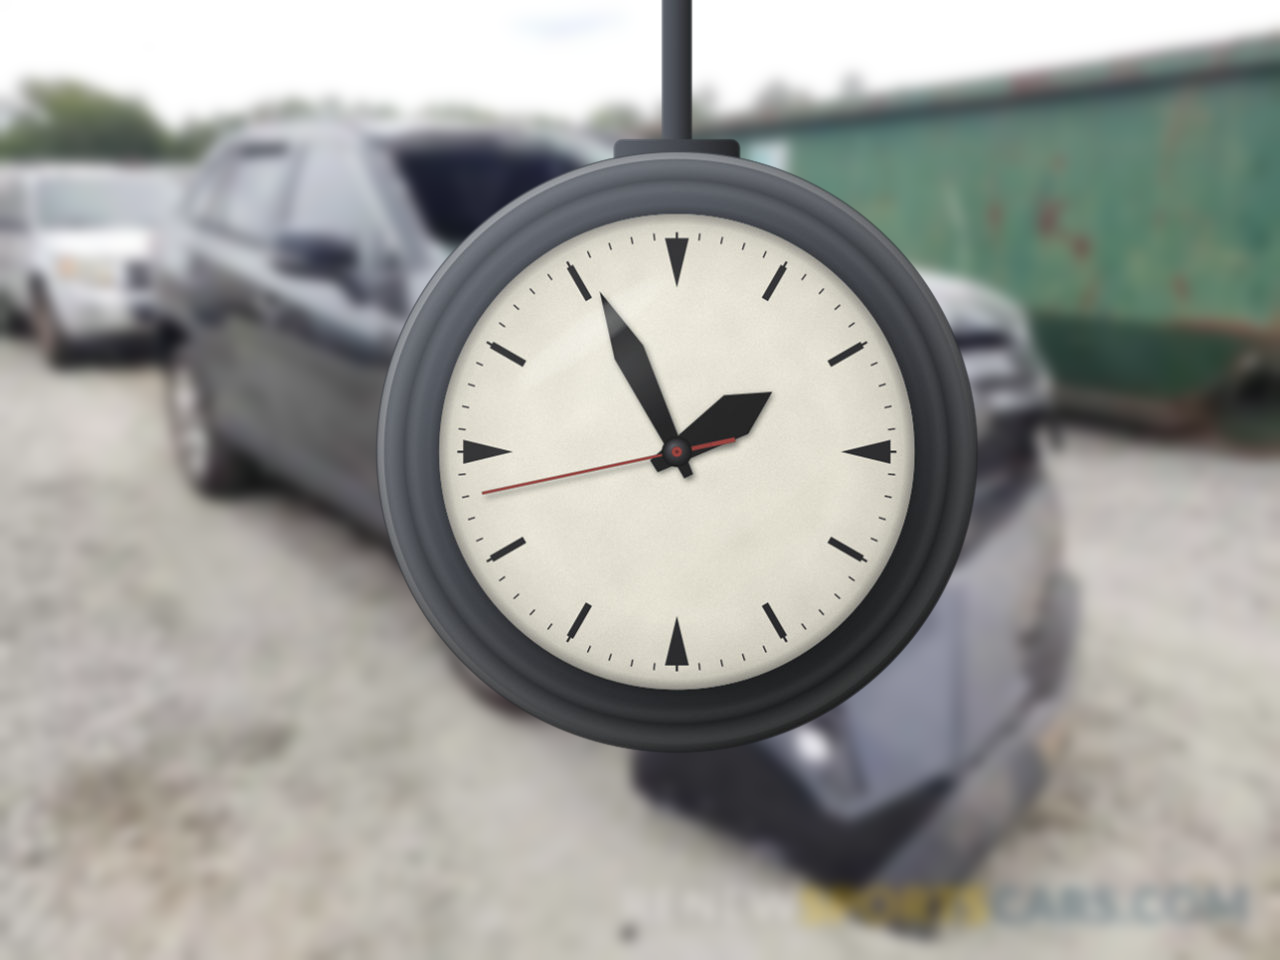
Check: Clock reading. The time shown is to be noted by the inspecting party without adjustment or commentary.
1:55:43
